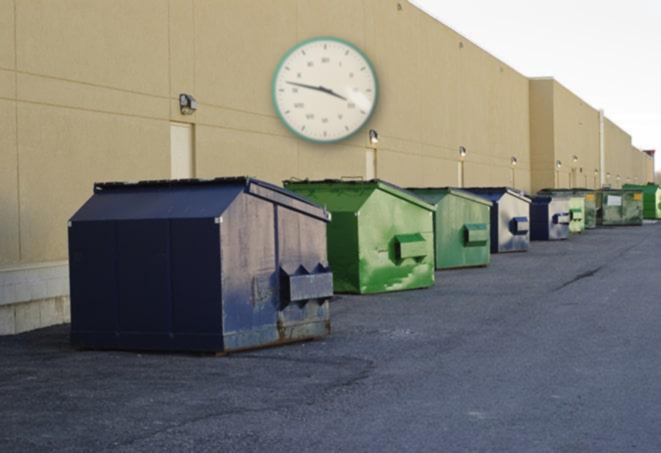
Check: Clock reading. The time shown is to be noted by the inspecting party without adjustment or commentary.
3:47
